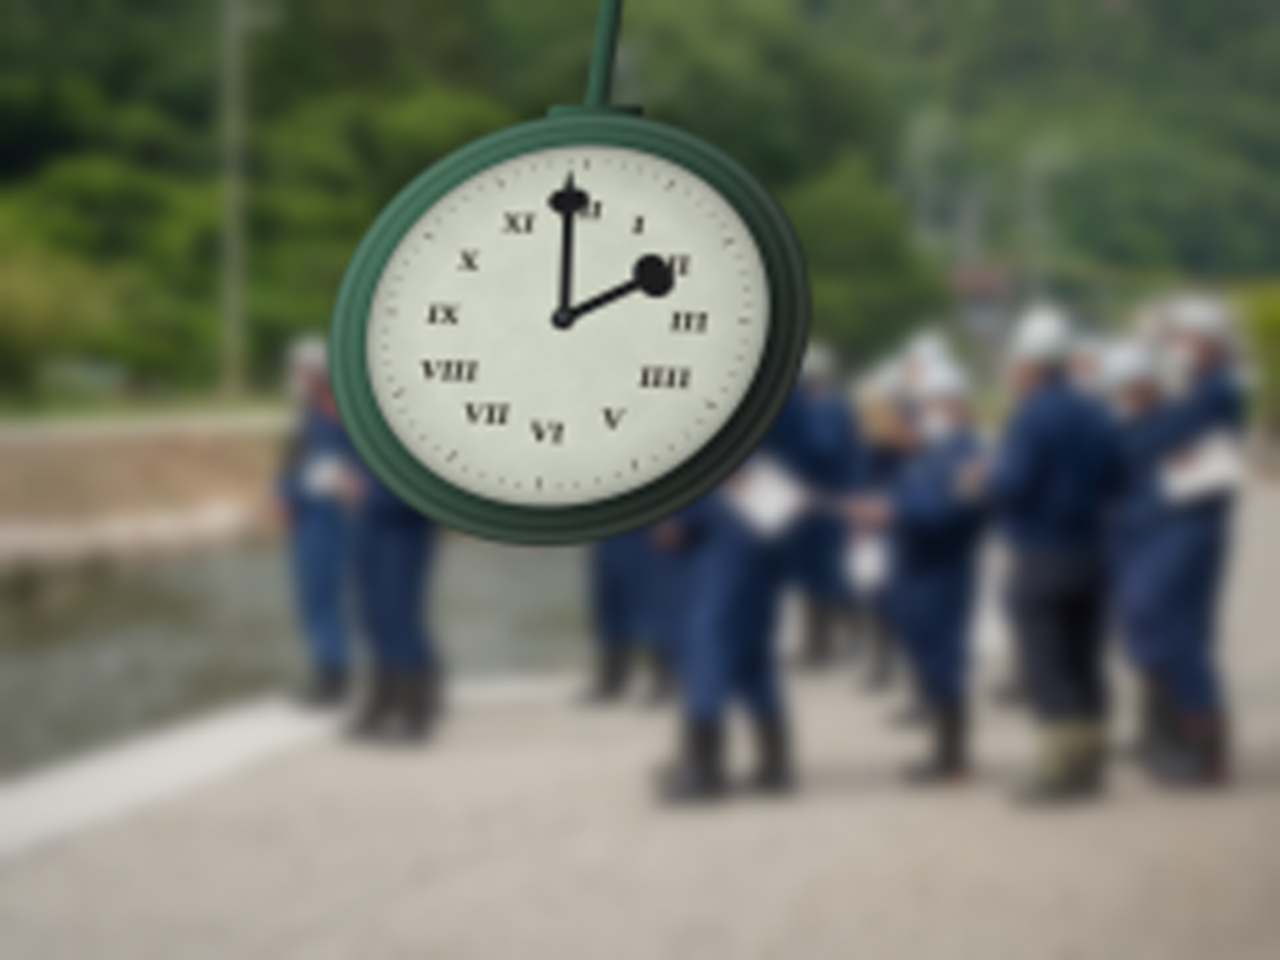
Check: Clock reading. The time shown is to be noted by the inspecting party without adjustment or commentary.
1:59
